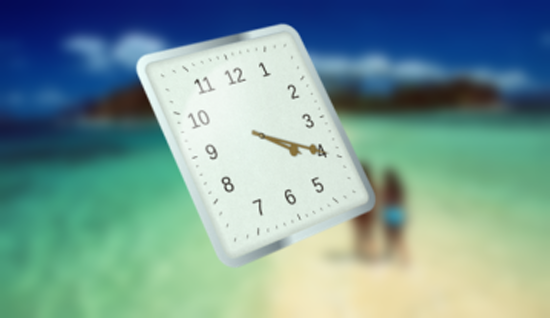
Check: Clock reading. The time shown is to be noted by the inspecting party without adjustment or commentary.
4:20
